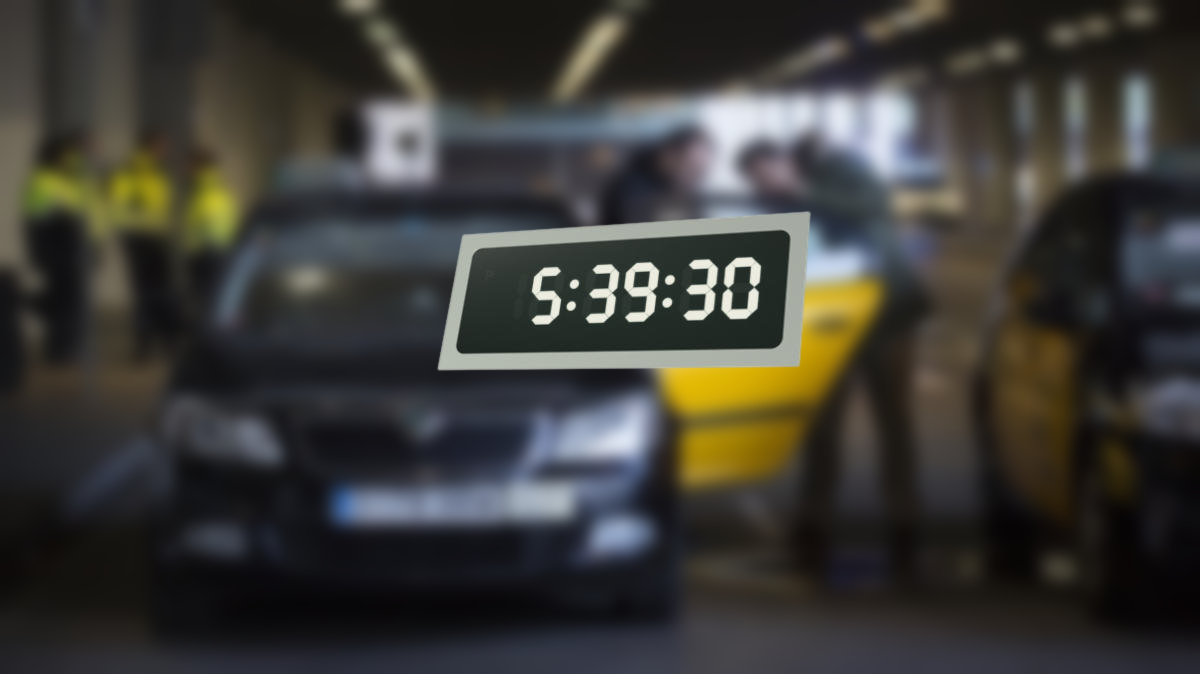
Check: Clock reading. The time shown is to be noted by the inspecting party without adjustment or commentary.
5:39:30
